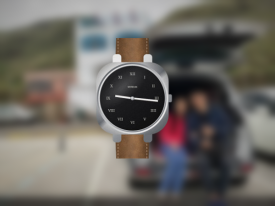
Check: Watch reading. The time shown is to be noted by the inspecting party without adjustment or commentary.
9:16
